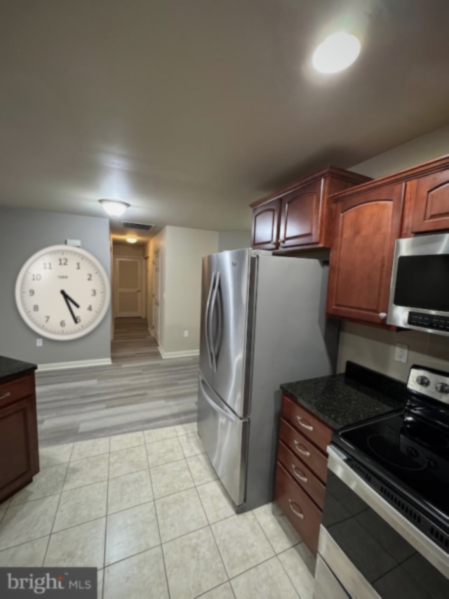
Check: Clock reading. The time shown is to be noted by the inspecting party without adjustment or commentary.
4:26
